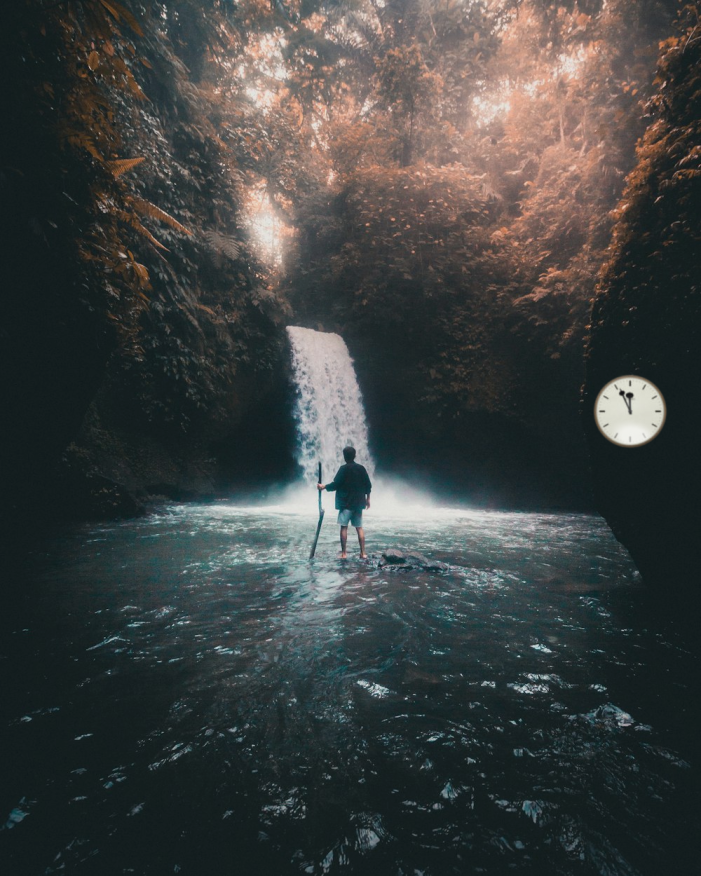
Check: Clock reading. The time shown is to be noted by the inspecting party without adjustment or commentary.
11:56
